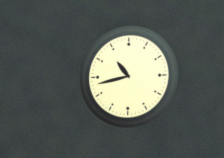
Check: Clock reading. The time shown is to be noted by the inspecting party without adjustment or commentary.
10:43
